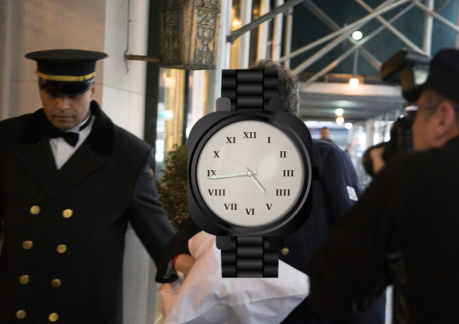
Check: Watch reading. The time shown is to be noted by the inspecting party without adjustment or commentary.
4:44
